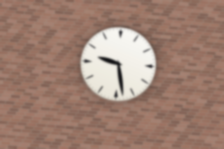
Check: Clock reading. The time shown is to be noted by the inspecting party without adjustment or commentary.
9:28
